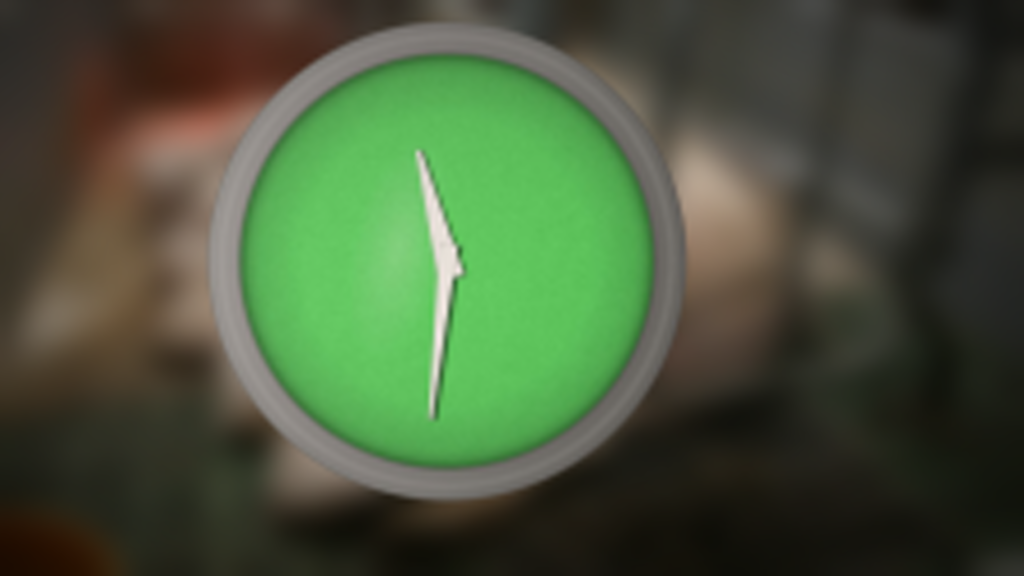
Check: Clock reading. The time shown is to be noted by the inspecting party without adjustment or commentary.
11:31
